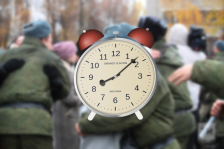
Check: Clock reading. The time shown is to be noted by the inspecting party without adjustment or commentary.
8:08
